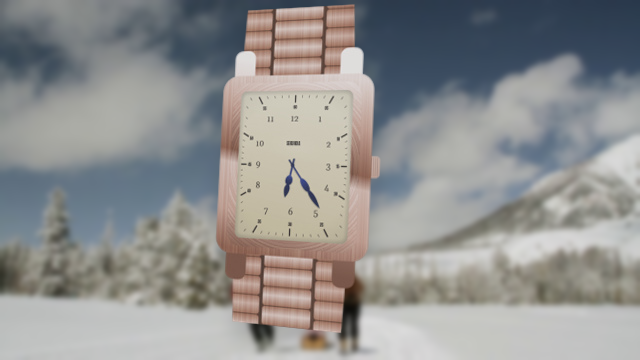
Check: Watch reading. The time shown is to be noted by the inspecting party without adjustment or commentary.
6:24
